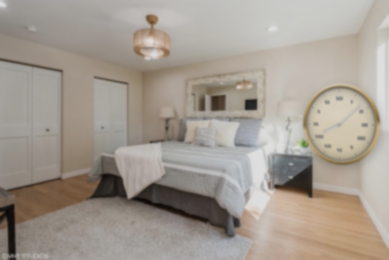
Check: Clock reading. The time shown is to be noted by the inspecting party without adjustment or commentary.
8:08
